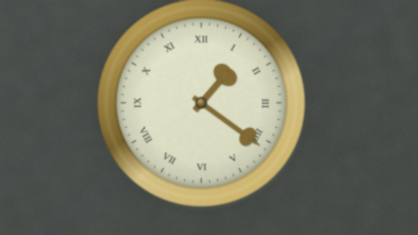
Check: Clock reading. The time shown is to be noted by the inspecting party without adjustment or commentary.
1:21
